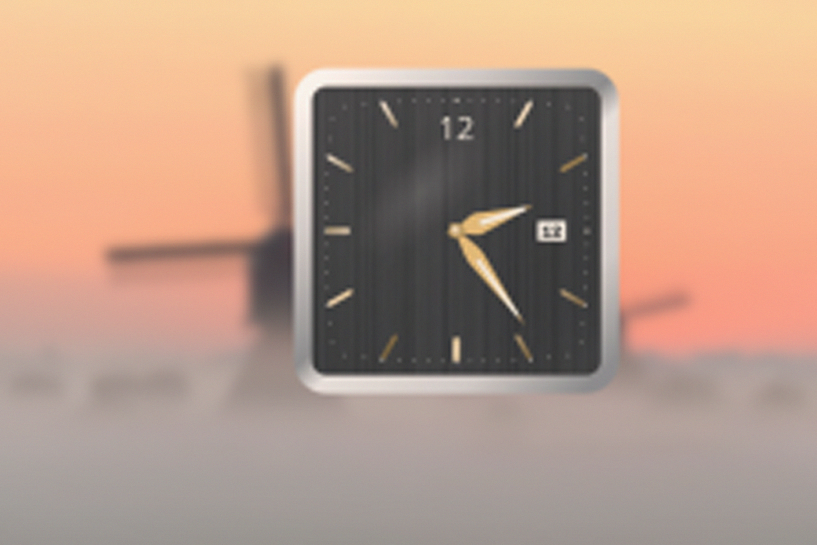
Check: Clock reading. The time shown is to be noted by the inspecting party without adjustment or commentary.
2:24
